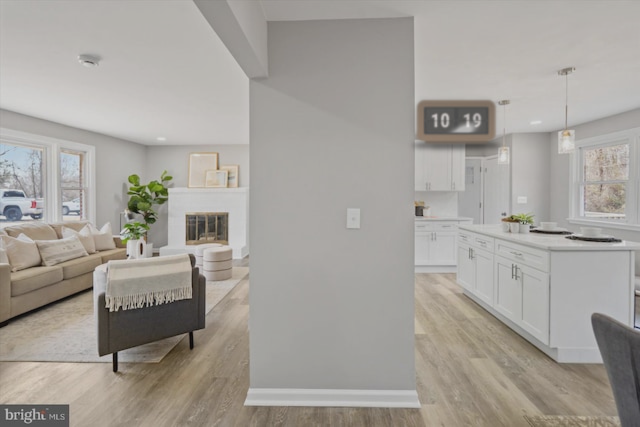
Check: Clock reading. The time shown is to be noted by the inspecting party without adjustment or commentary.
10:19
